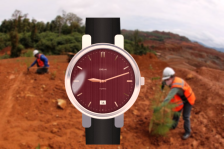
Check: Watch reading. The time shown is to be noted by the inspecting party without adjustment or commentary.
9:12
